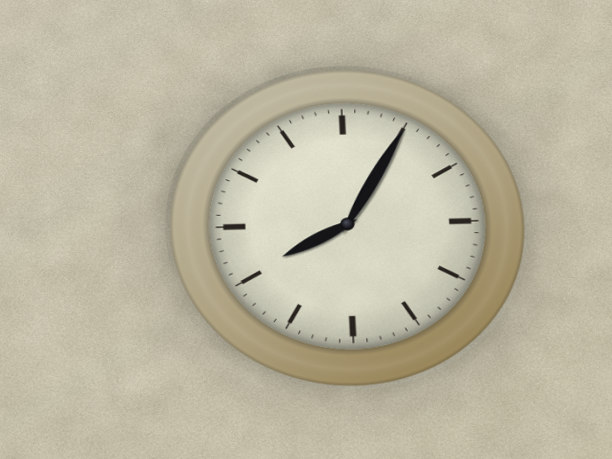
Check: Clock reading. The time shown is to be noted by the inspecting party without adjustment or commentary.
8:05
